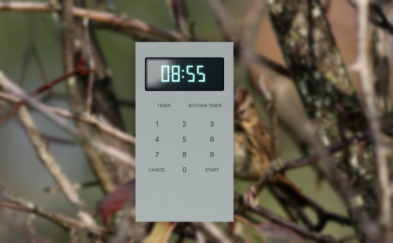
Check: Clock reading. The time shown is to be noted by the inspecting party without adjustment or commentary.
8:55
